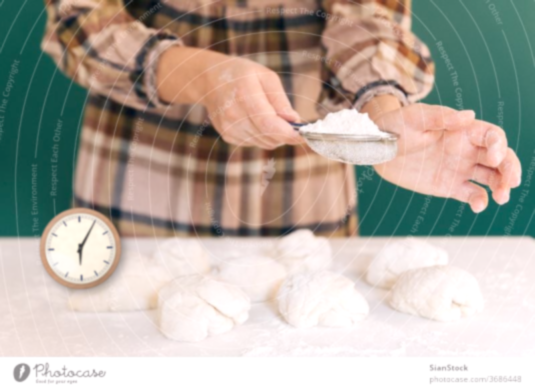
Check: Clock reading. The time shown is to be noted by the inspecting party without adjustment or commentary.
6:05
